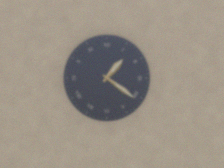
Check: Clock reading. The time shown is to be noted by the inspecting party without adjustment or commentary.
1:21
